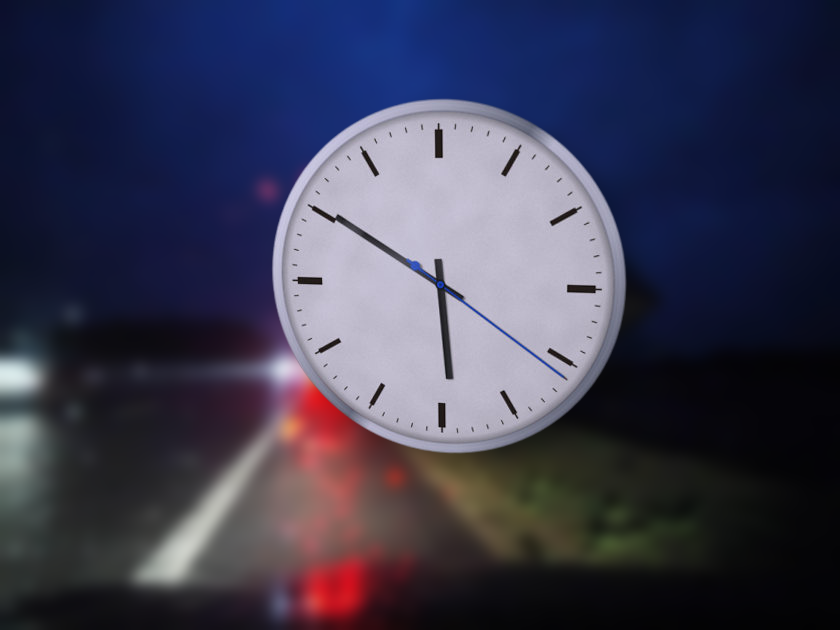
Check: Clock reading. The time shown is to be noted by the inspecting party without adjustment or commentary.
5:50:21
